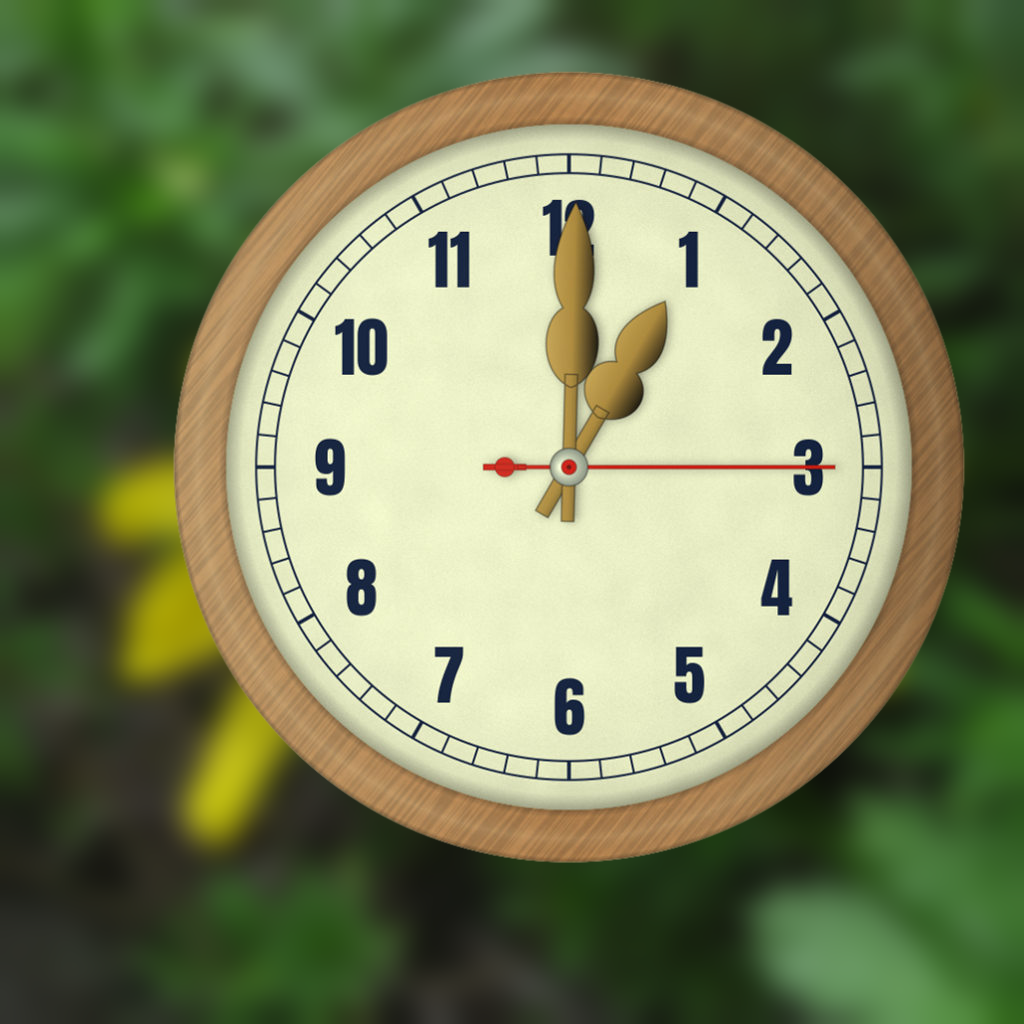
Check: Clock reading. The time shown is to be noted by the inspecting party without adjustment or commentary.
1:00:15
